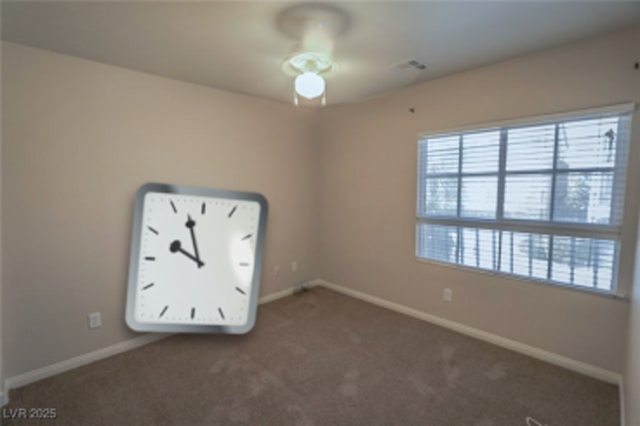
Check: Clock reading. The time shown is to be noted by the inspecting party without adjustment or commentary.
9:57
